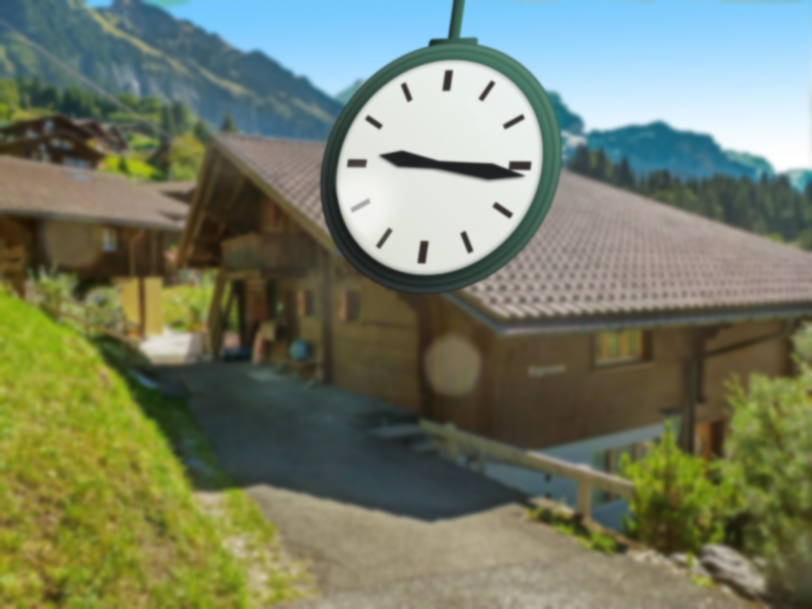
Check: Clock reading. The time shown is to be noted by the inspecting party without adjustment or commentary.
9:16
